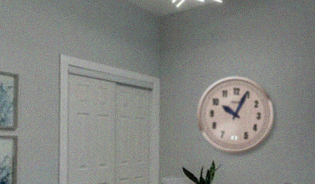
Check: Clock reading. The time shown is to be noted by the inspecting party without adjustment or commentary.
10:04
